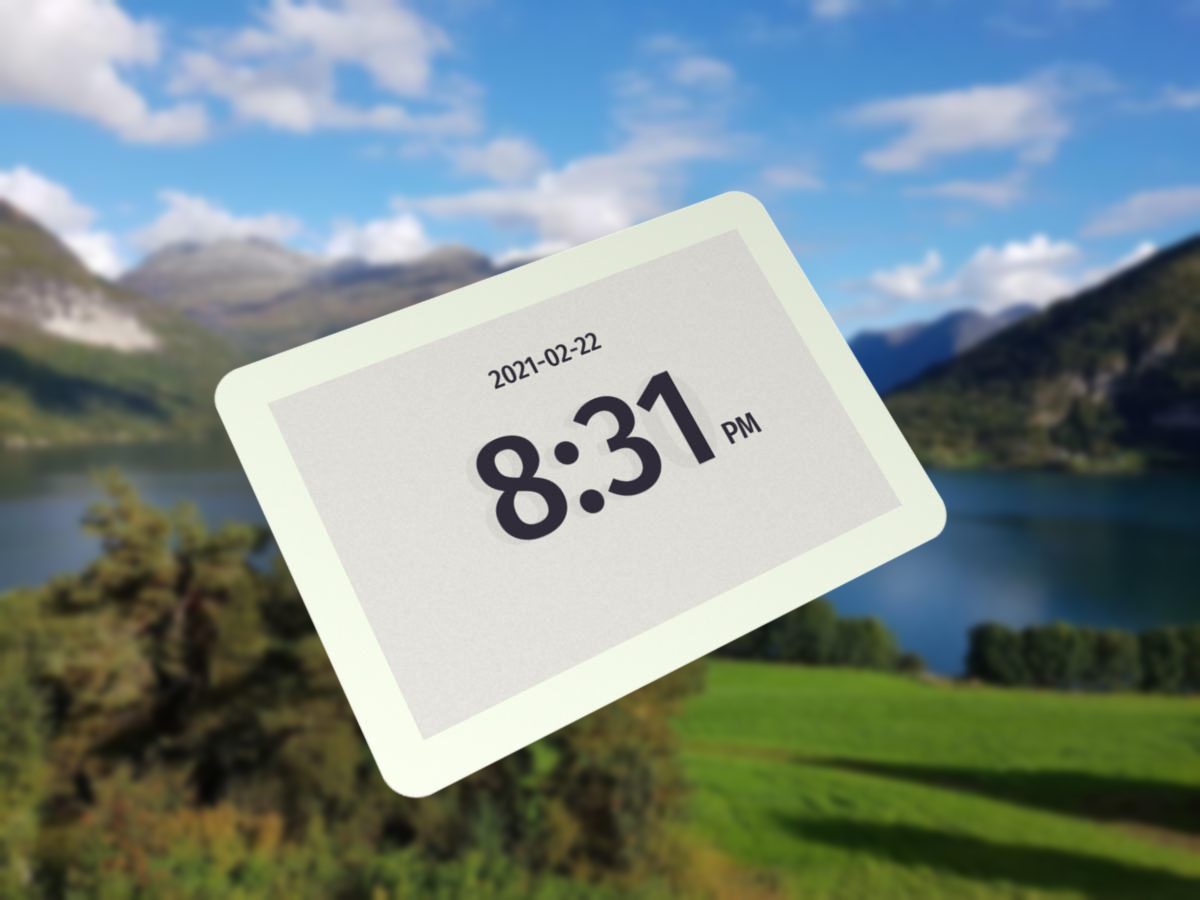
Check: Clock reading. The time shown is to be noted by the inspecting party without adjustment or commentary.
8:31
